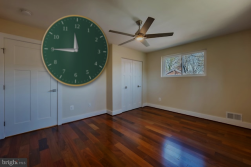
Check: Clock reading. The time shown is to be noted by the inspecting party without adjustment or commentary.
11:45
